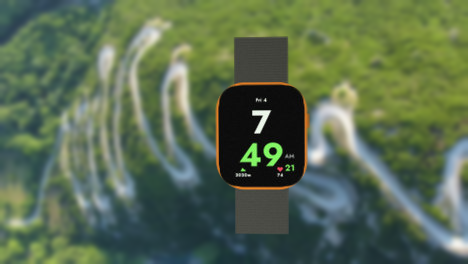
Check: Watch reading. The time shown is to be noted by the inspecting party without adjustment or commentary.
7:49:21
